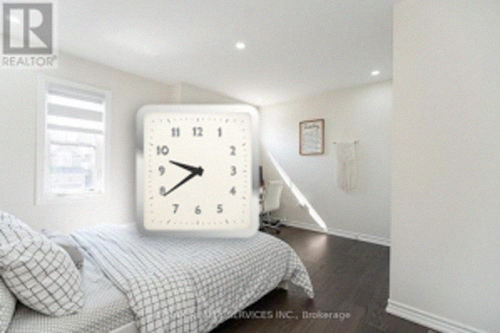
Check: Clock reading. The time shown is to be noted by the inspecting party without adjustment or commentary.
9:39
